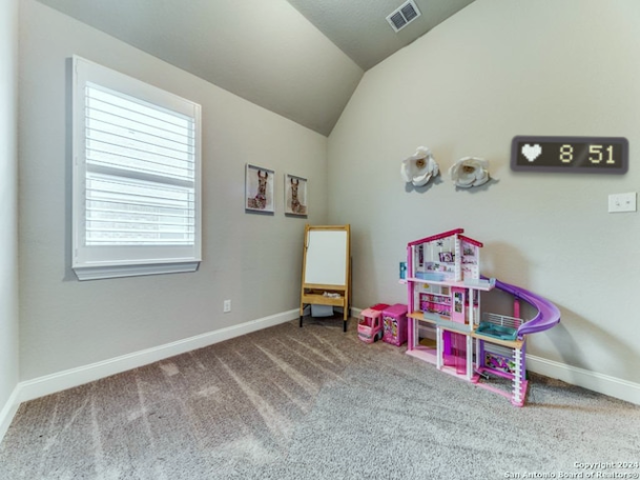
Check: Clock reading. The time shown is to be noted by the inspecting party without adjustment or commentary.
8:51
